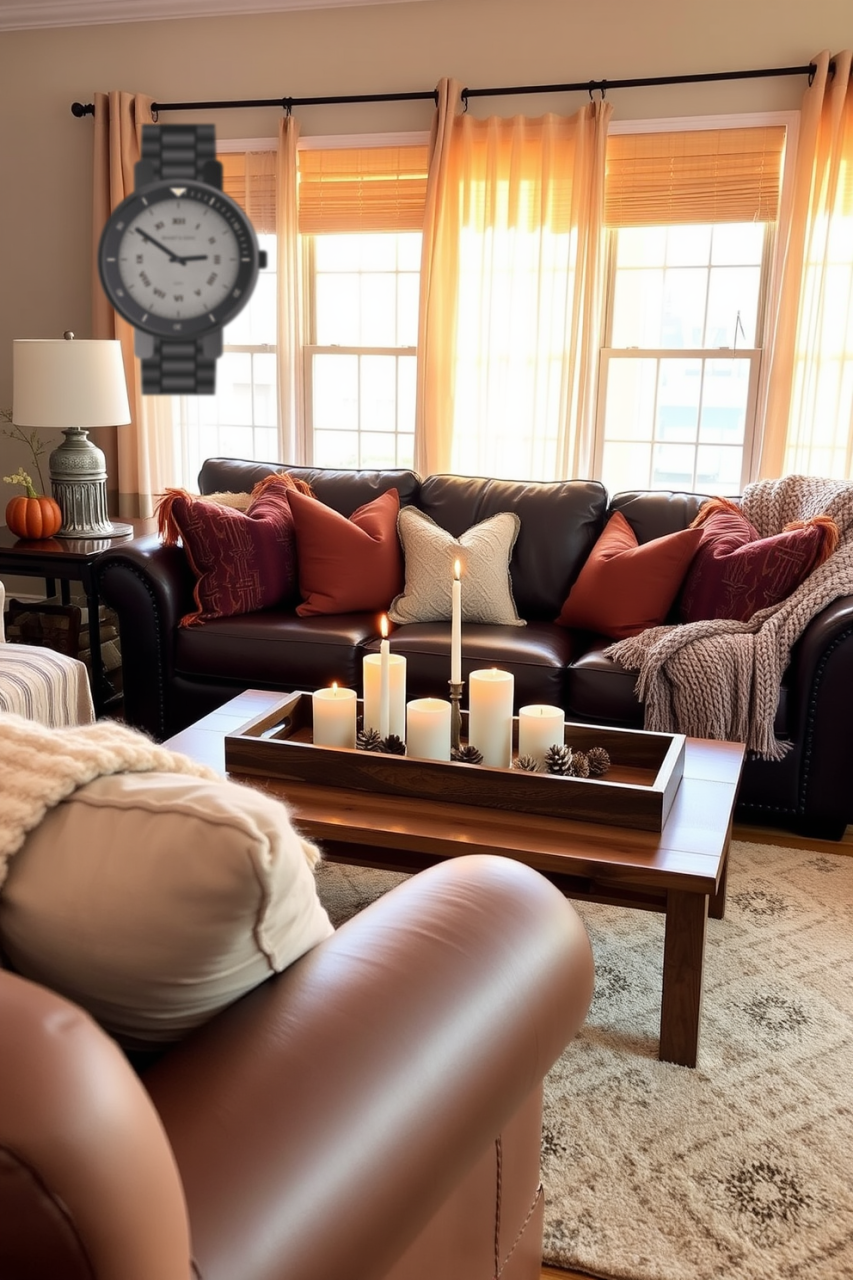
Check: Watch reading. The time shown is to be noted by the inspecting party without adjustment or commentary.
2:51
